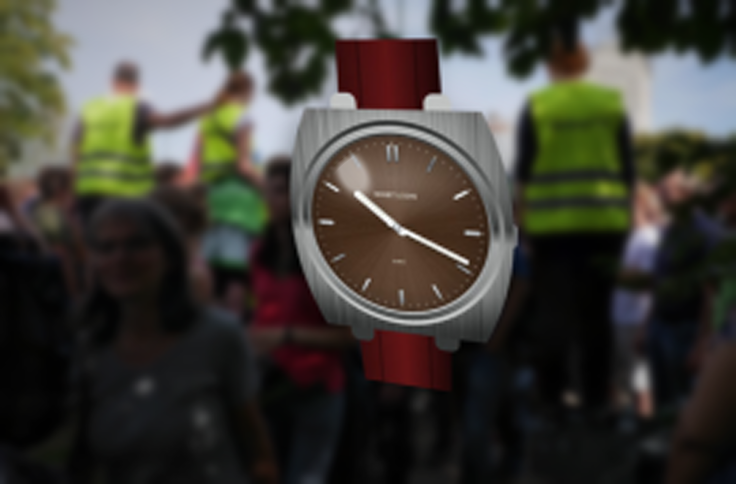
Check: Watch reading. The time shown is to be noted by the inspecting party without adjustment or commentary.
10:19
